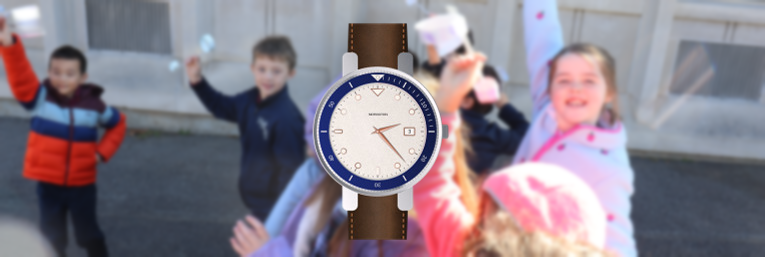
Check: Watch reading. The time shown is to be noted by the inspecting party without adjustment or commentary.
2:23
